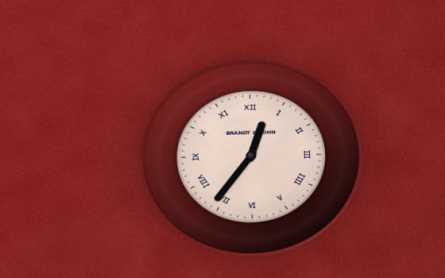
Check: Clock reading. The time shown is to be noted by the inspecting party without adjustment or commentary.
12:36
